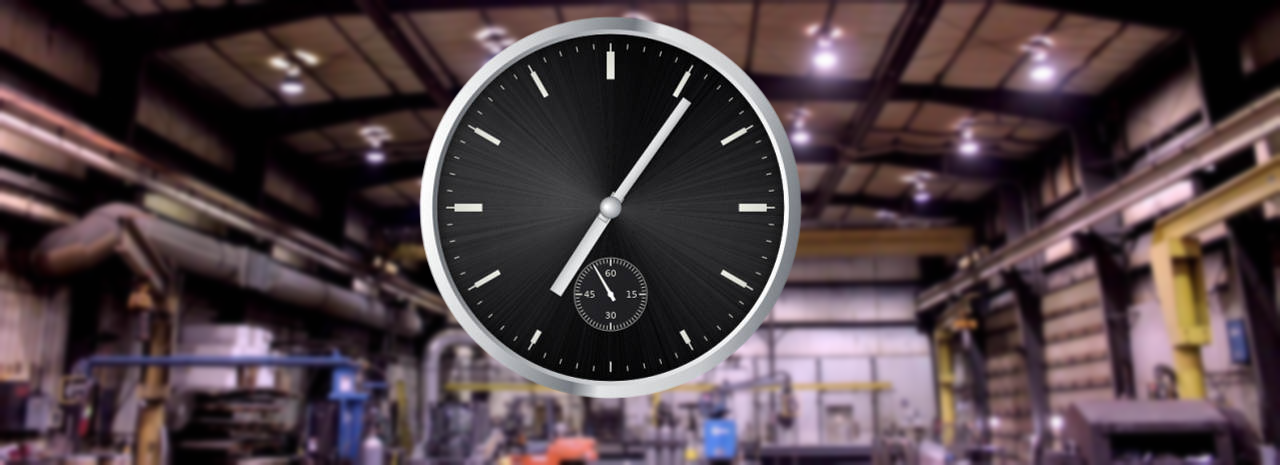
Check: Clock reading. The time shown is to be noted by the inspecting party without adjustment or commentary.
7:05:55
